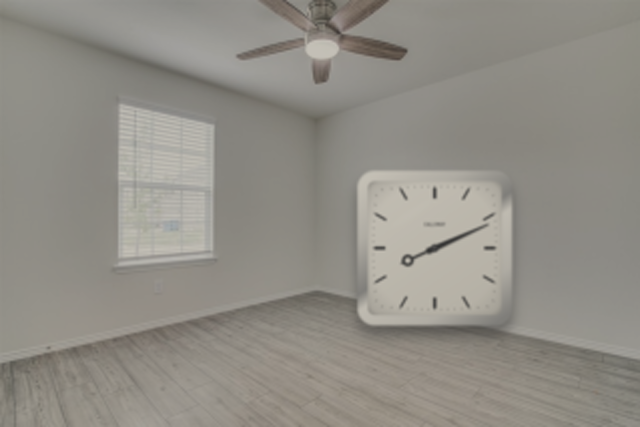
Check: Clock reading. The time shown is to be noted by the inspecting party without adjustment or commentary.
8:11
